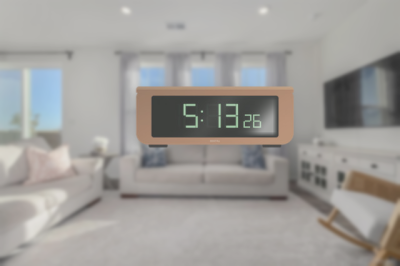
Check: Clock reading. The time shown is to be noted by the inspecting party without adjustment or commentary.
5:13:26
